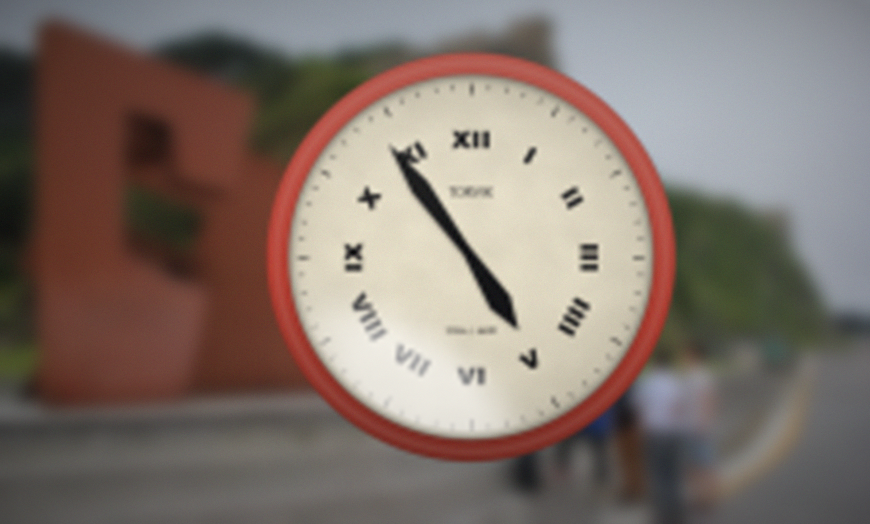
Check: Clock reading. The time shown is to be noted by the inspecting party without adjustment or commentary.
4:54
